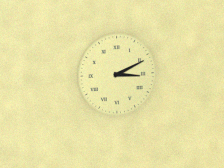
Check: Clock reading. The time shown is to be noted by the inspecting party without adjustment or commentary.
3:11
